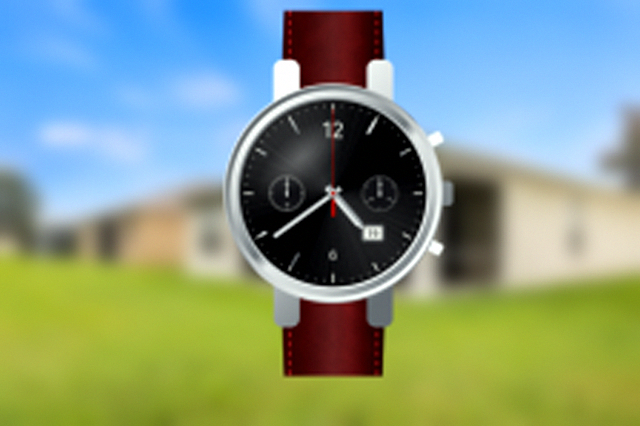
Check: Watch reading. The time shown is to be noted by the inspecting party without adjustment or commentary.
4:39
